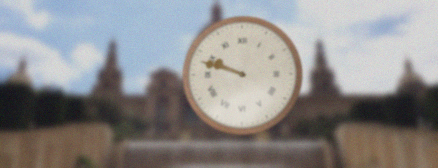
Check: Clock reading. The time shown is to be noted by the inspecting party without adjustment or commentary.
9:48
